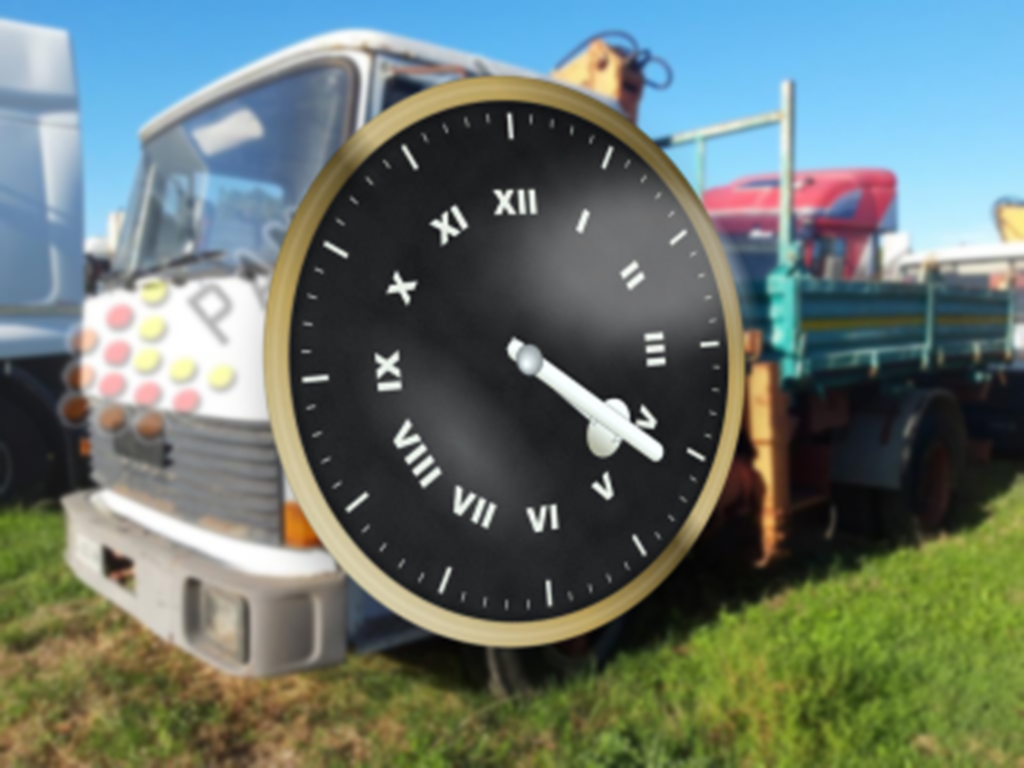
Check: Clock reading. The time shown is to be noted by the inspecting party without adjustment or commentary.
4:21
